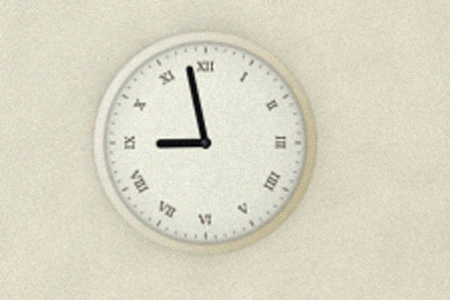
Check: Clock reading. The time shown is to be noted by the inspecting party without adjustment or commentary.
8:58
